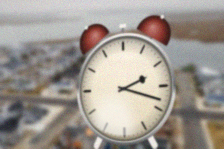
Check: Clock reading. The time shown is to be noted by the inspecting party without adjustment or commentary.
2:18
